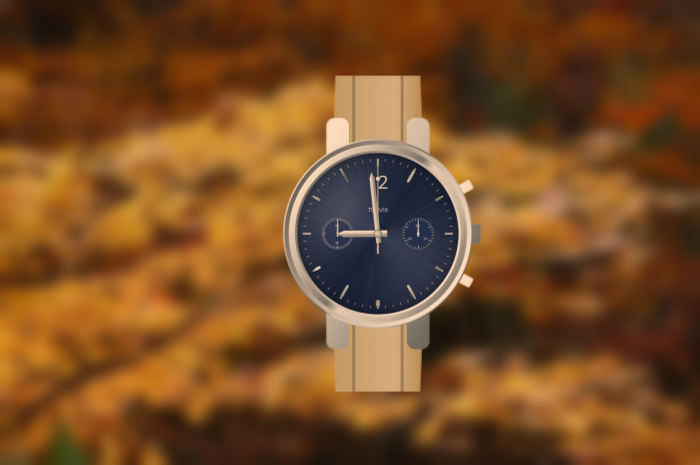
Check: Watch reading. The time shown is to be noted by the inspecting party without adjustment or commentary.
8:59
